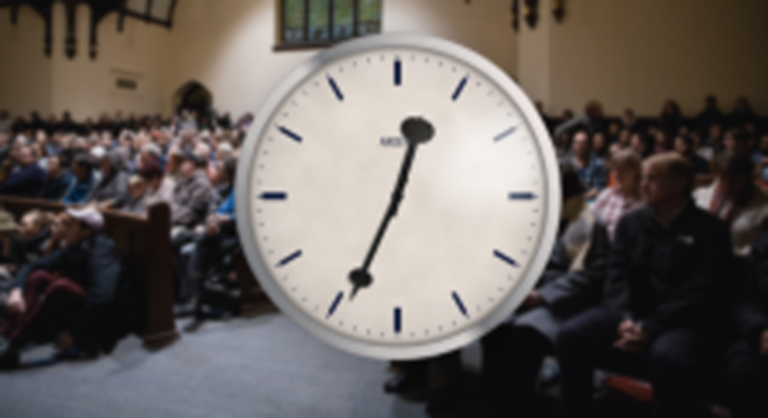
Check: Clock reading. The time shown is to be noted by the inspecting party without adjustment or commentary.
12:34
